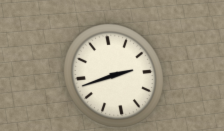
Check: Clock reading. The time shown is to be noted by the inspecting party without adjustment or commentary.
2:43
